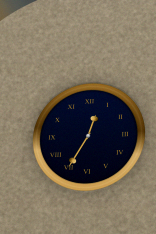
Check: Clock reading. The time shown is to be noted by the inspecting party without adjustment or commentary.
12:35
